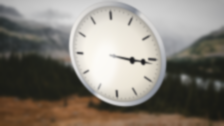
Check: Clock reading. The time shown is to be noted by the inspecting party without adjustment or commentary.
3:16
